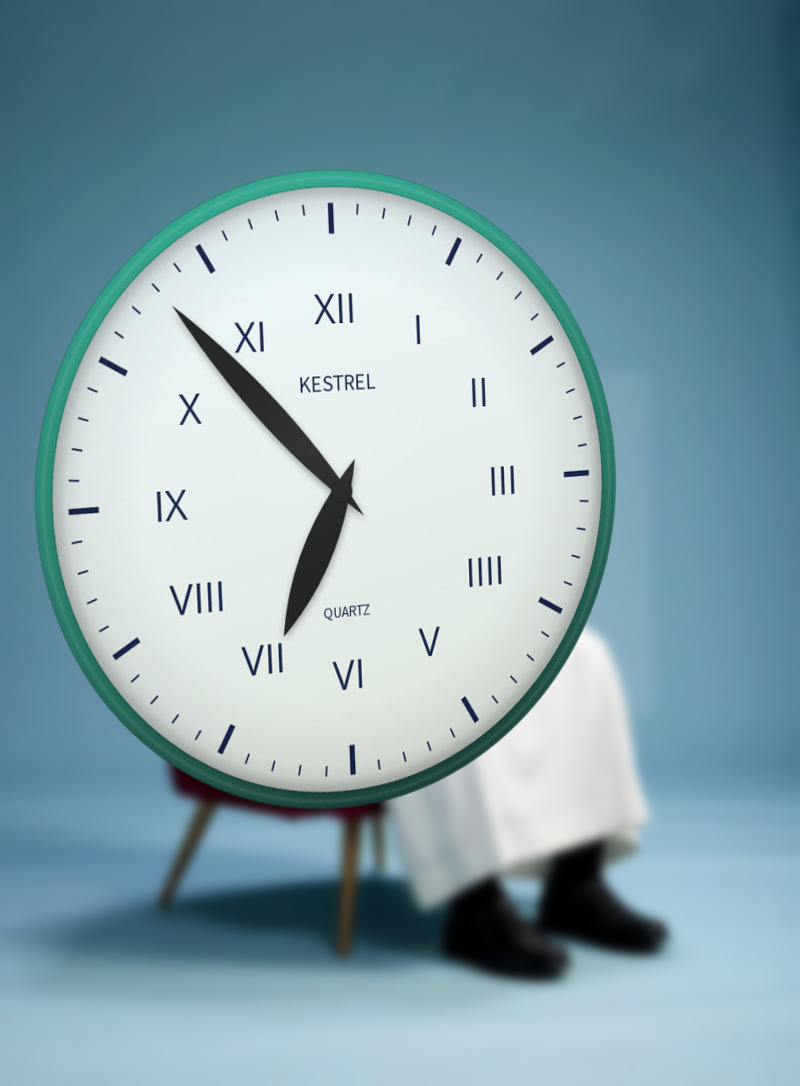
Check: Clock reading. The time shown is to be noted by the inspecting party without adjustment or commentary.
6:53
